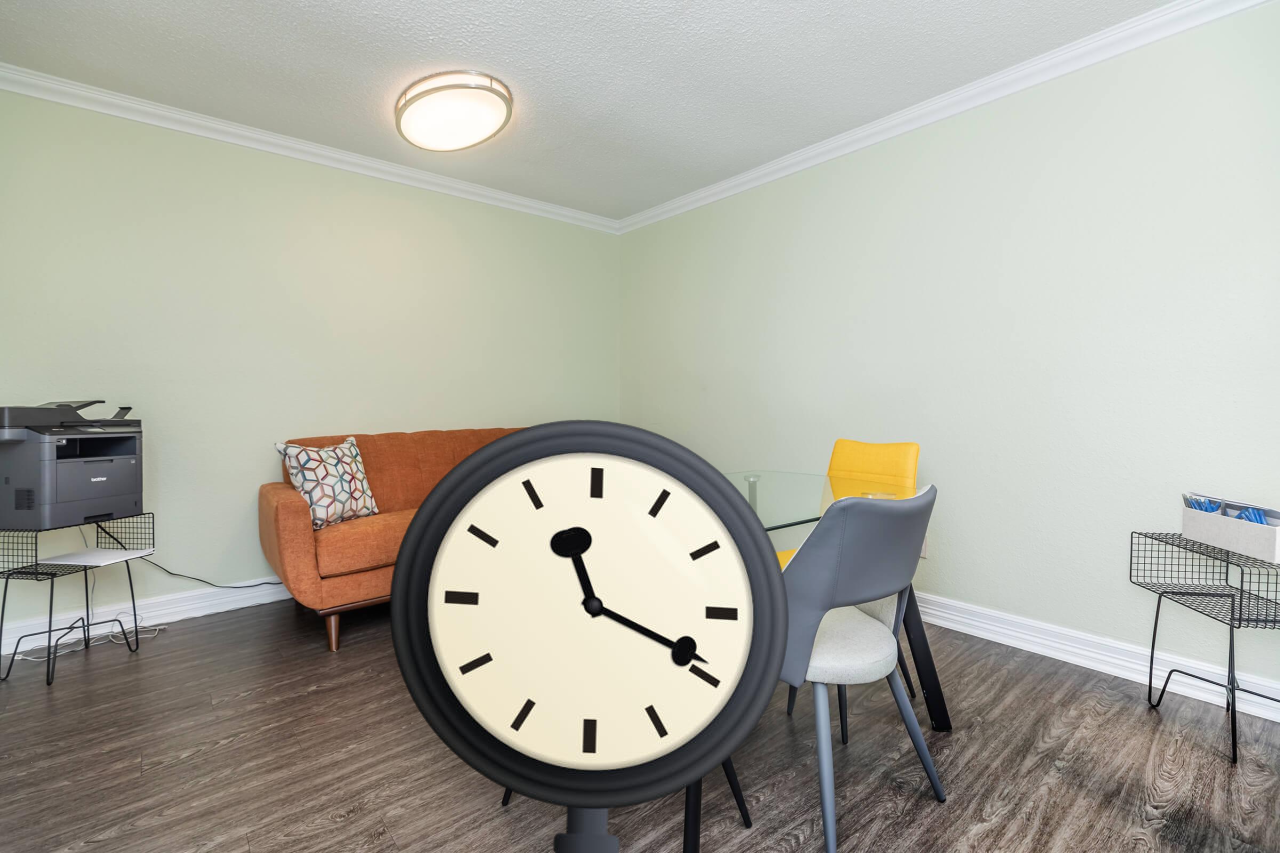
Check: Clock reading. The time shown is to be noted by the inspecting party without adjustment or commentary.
11:19
